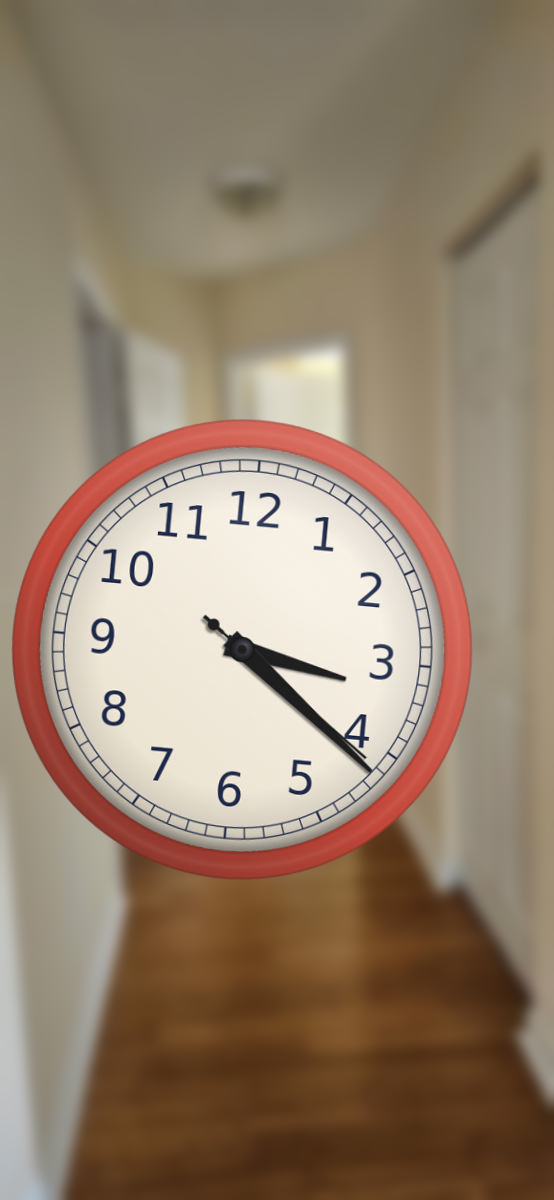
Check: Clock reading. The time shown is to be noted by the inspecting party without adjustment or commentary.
3:21:21
